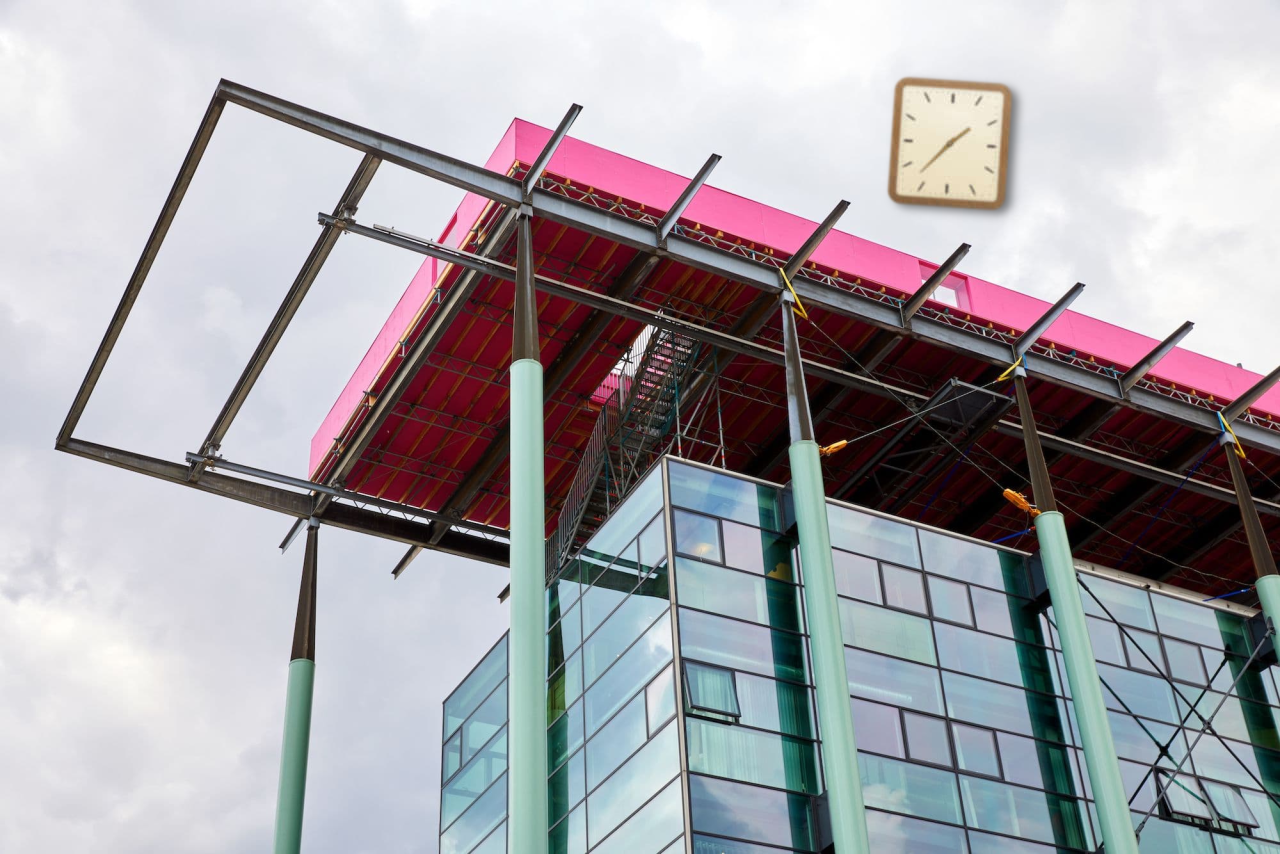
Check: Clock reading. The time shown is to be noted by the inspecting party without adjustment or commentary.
1:37
